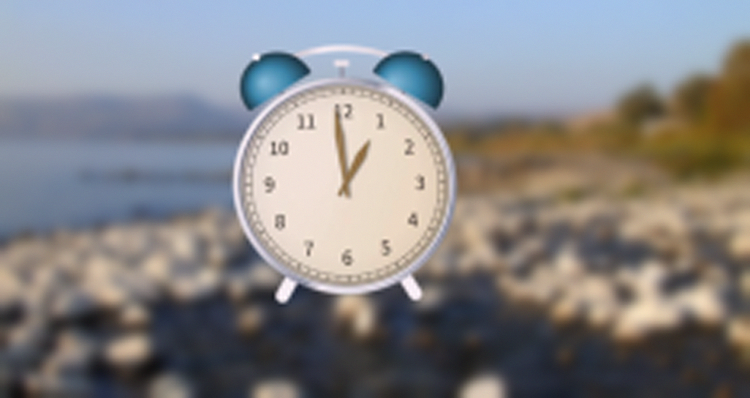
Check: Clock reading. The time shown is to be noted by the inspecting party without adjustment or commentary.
12:59
